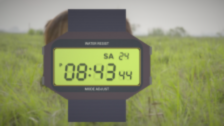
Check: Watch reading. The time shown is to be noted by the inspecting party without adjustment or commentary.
8:43:44
